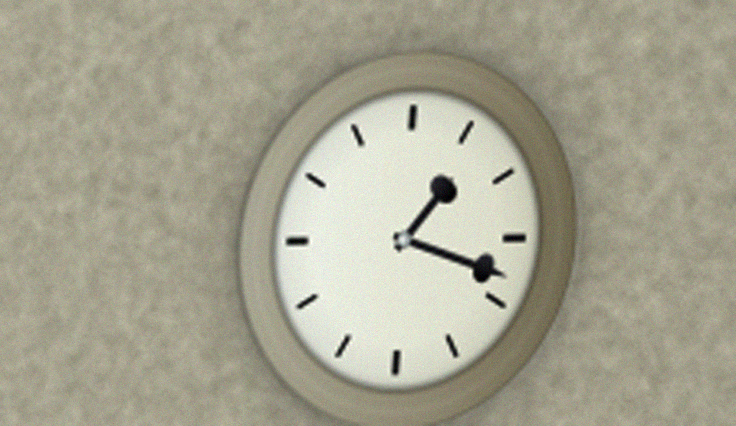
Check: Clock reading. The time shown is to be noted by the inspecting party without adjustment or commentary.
1:18
